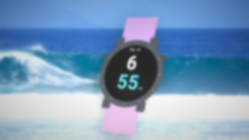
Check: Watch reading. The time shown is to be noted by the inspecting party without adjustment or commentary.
6:55
